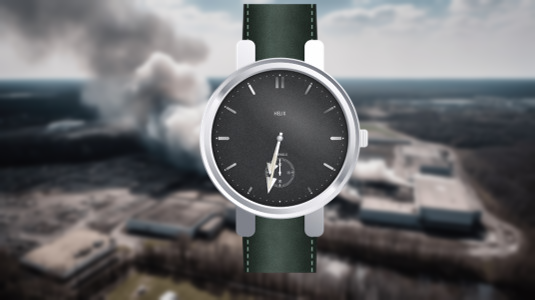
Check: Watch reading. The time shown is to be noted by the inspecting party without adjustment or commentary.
6:32
